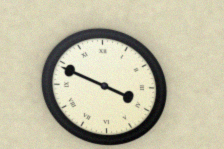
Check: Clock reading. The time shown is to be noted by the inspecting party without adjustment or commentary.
3:49
